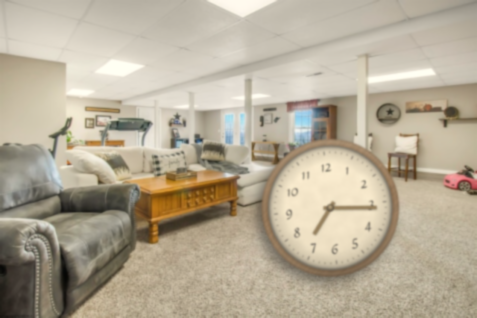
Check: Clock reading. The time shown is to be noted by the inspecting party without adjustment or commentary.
7:16
